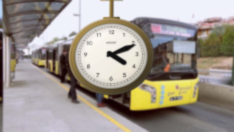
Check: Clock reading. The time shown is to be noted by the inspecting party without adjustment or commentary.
4:11
